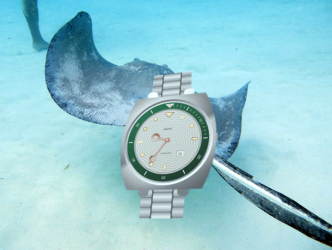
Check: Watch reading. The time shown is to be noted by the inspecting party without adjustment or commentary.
9:36
